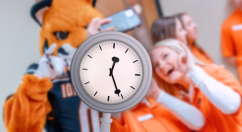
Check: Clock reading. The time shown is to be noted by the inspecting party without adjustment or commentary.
12:26
